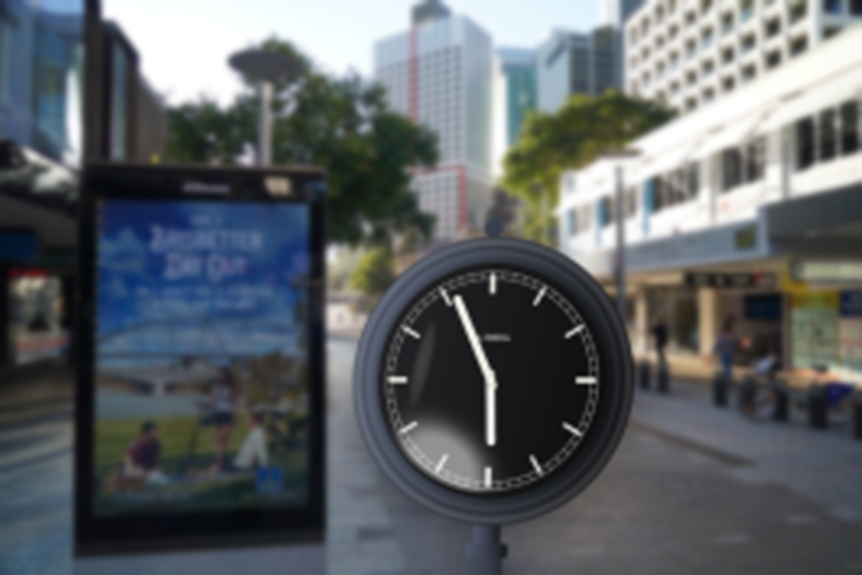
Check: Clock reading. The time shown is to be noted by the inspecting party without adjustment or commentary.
5:56
